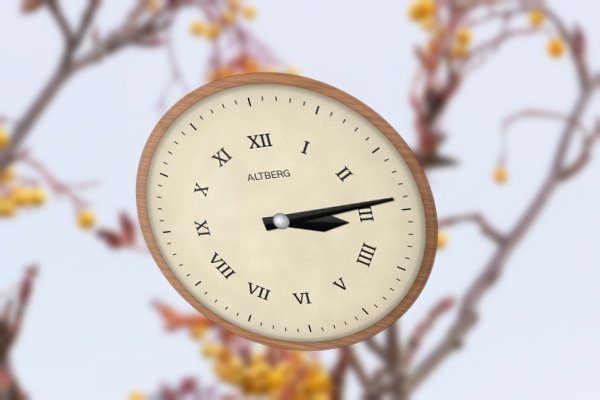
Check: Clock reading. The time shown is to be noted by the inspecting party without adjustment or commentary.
3:14
